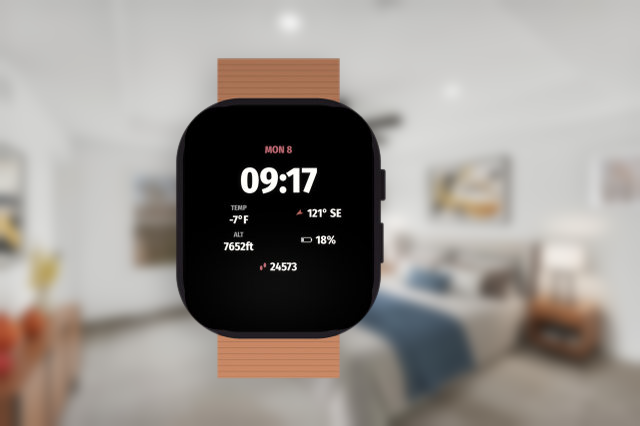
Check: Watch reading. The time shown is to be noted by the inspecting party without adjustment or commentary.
9:17
